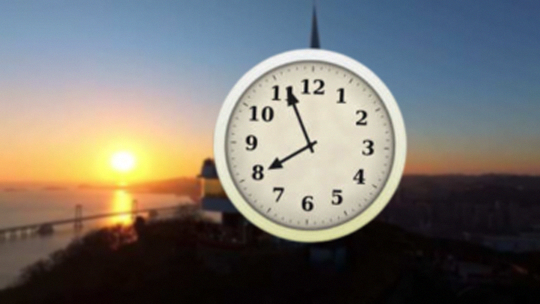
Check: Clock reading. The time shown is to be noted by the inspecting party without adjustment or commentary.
7:56
